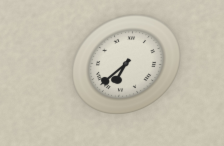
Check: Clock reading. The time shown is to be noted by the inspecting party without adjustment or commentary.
6:37
